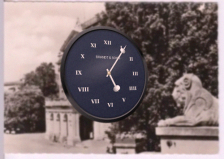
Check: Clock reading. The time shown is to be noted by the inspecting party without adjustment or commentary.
5:06
